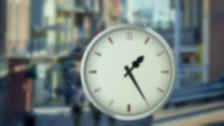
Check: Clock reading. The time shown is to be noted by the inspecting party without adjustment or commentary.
1:25
